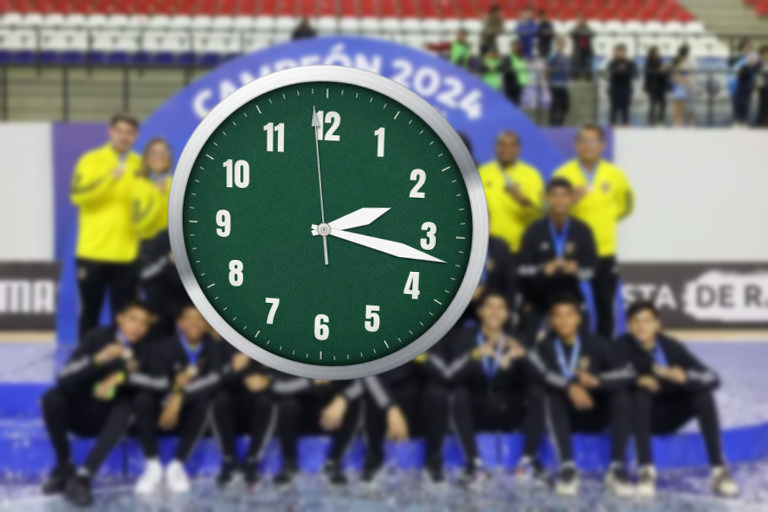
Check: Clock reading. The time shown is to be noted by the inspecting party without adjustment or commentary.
2:16:59
